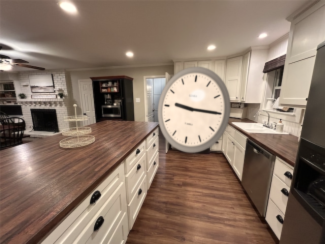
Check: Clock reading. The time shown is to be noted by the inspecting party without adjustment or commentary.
9:15
